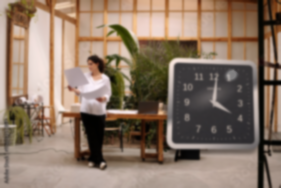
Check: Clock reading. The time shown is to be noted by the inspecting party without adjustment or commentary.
4:01
